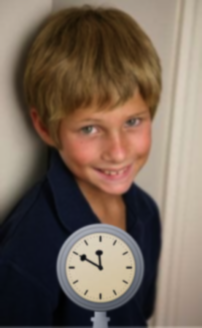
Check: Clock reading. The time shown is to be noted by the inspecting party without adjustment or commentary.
11:50
